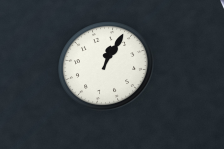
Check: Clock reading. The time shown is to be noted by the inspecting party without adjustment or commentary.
1:08
